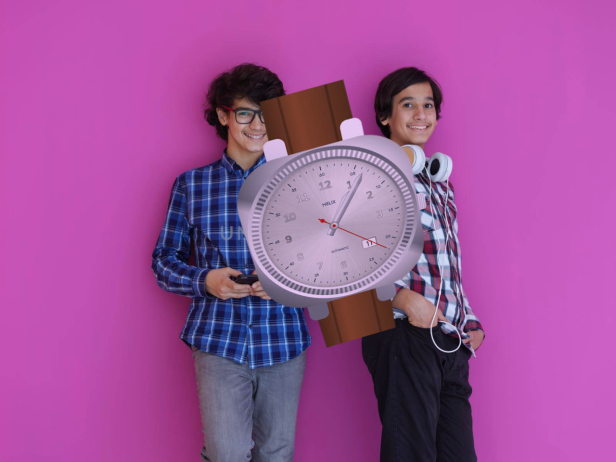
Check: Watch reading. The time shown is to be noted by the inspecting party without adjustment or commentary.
1:06:22
